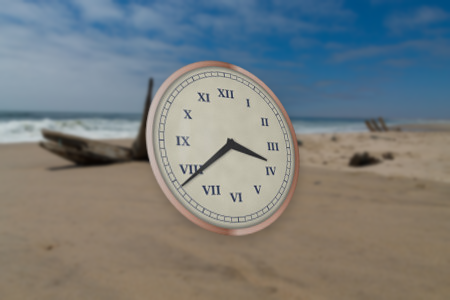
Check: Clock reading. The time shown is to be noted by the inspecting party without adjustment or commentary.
3:39
